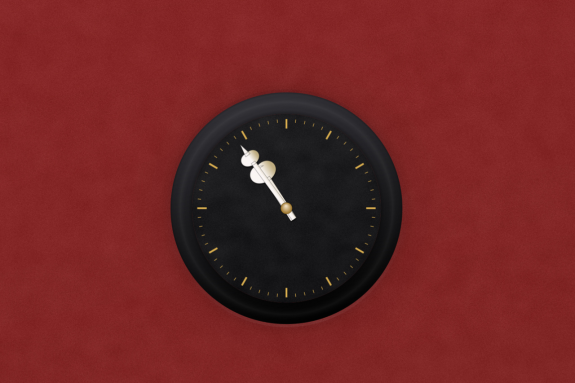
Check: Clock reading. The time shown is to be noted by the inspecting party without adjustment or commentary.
10:54
